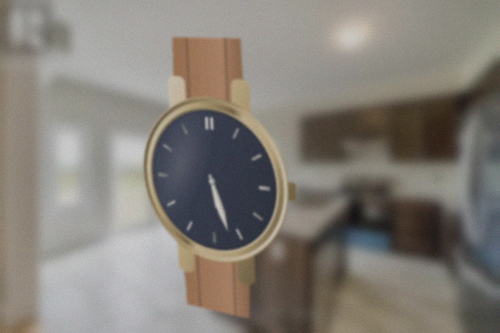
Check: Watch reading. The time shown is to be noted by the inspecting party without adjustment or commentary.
5:27
